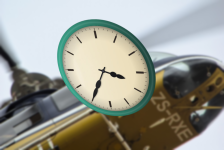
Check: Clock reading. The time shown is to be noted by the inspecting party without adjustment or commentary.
3:35
